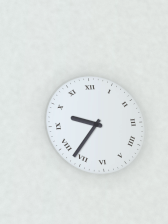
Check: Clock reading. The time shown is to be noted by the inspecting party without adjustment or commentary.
9:37
